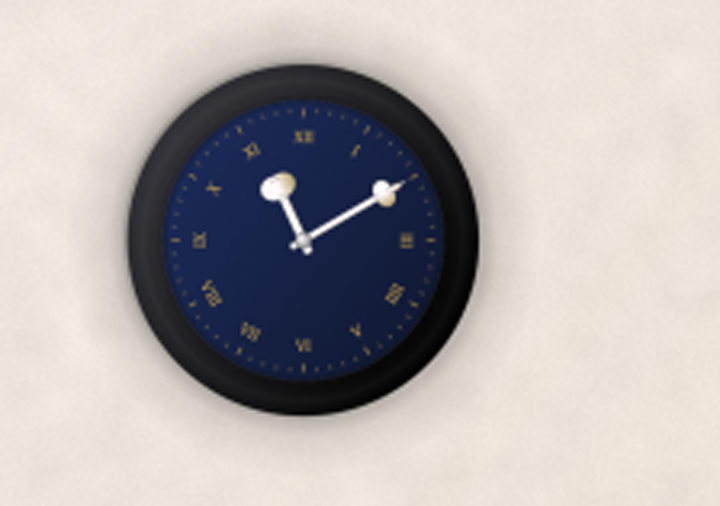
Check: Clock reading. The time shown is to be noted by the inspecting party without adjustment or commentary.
11:10
